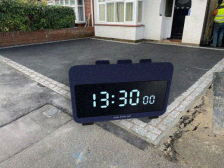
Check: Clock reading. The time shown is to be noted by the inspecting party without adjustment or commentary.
13:30:00
